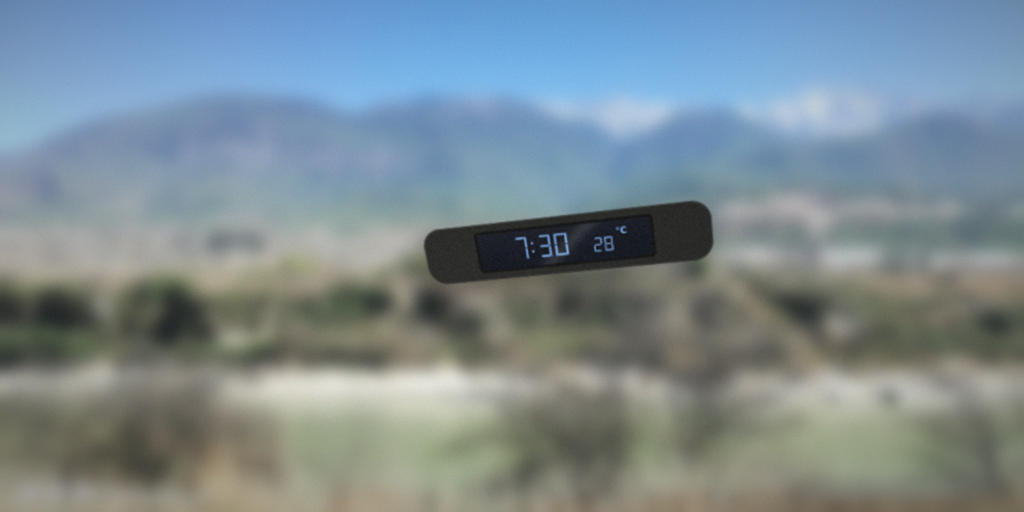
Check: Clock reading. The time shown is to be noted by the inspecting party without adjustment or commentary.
7:30
